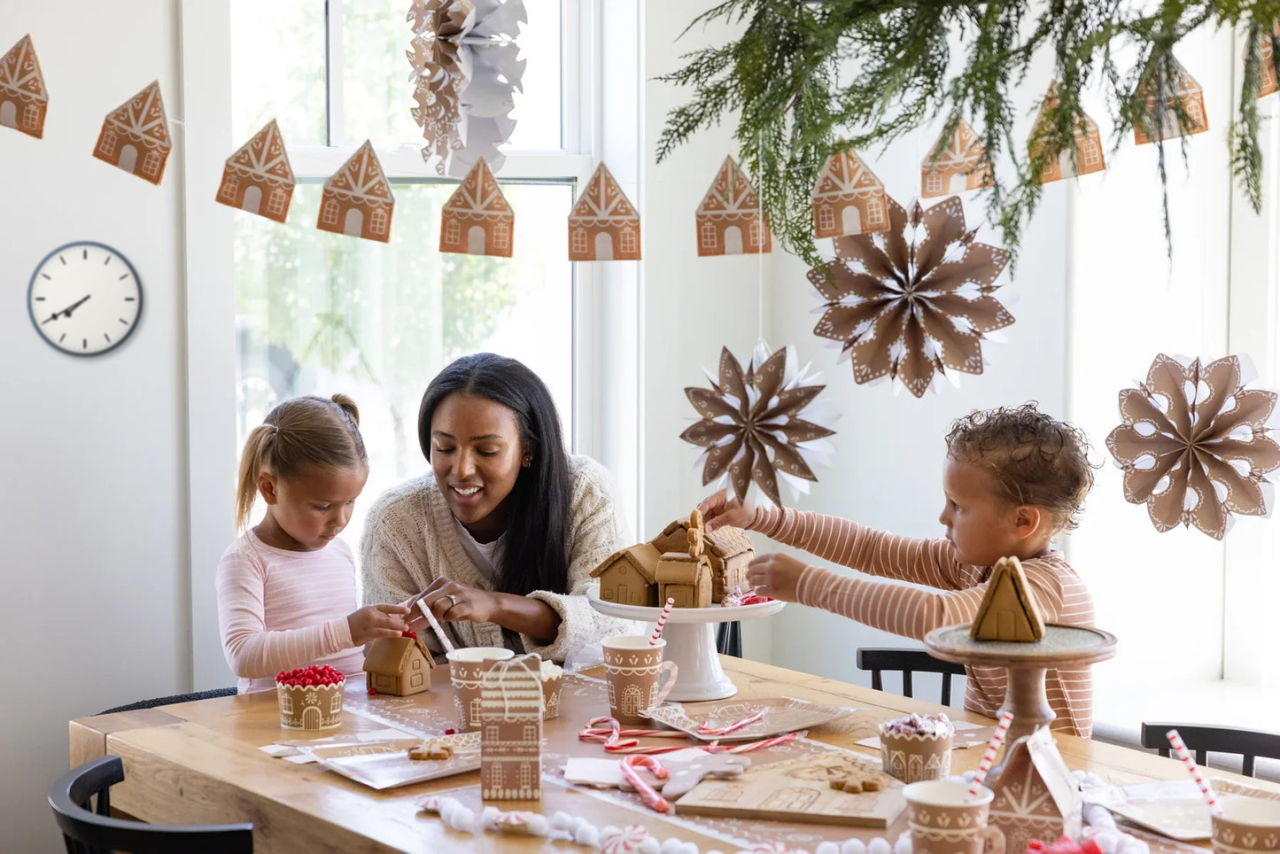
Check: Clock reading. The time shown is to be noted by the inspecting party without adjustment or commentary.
7:40
